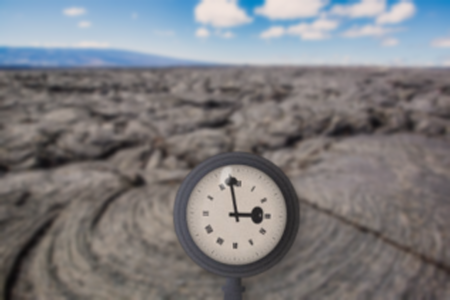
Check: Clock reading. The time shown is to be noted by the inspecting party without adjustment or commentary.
2:58
